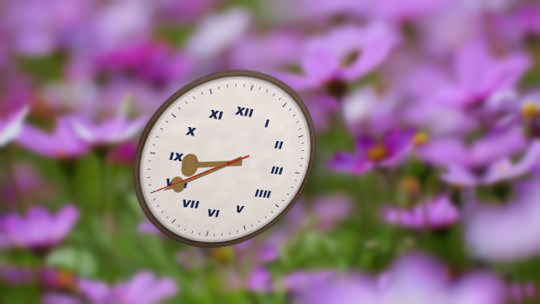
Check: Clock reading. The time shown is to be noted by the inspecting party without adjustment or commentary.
8:39:40
